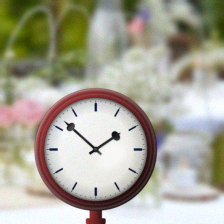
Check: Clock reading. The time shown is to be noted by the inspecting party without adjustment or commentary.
1:52
